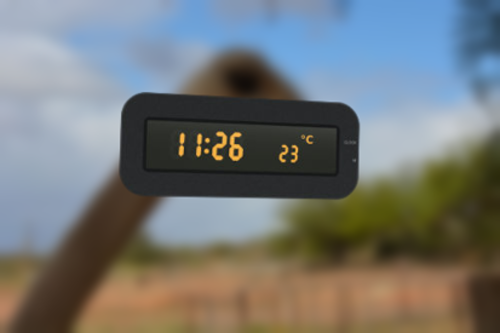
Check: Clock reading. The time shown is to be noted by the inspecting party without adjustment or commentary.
11:26
